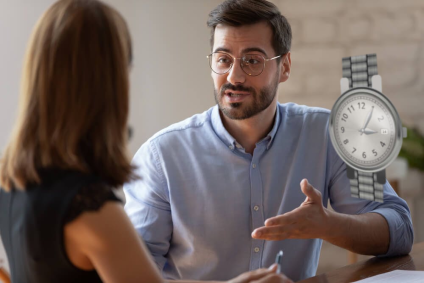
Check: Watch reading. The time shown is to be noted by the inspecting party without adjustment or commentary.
3:05
